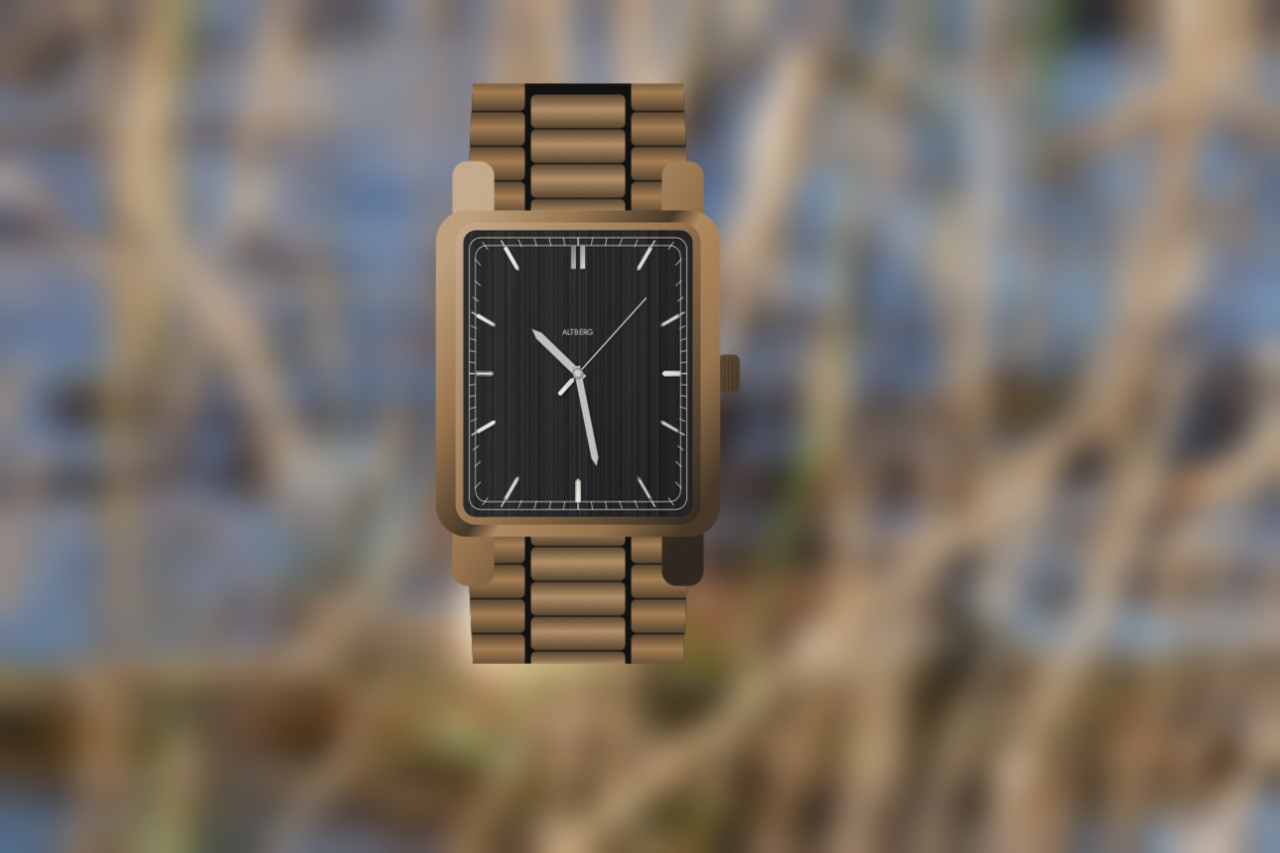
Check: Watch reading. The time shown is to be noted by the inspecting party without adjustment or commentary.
10:28:07
